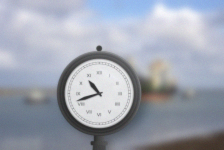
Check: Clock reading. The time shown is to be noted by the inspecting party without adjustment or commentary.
10:42
